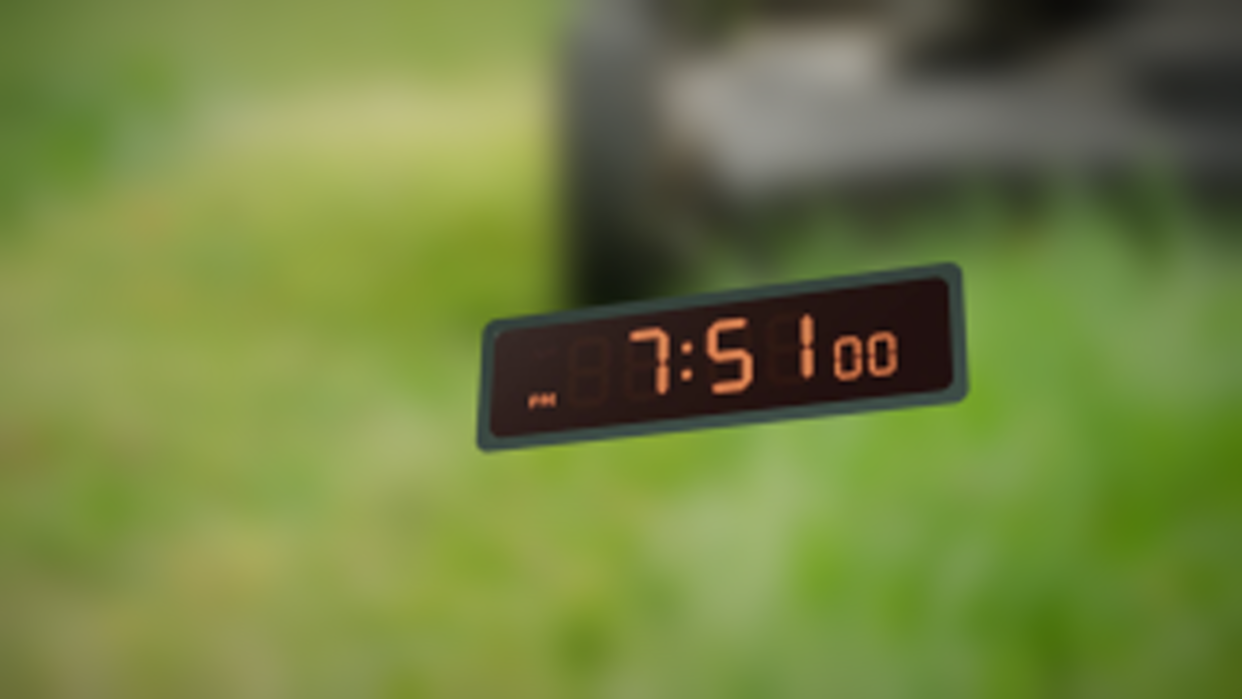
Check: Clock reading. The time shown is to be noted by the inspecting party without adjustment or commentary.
7:51:00
